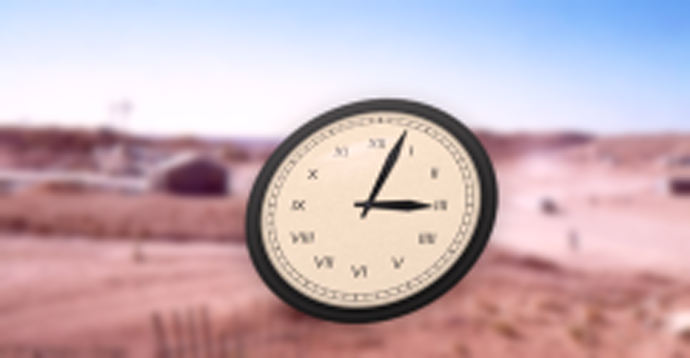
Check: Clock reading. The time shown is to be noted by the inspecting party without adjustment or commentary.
3:03
